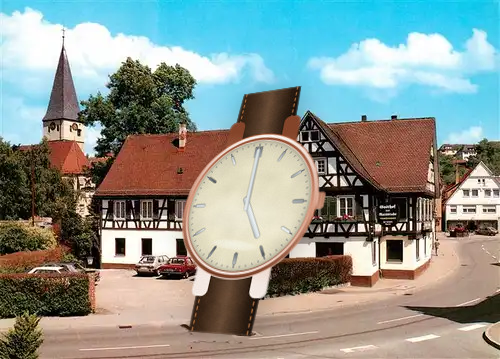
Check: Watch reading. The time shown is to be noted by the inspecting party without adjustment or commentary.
5:00
